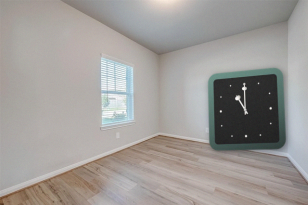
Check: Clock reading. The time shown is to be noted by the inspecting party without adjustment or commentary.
11:00
